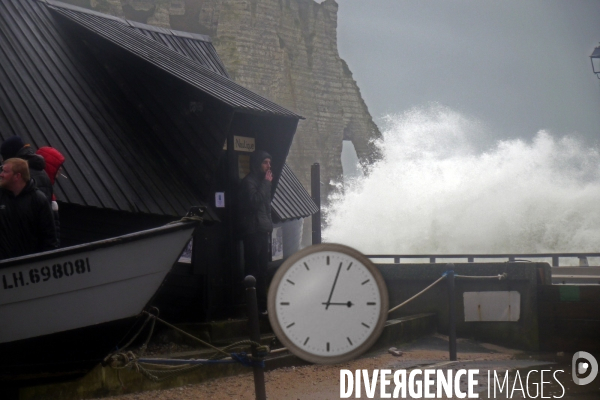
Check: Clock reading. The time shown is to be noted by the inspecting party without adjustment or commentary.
3:03
